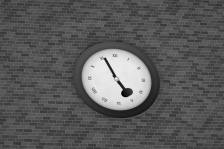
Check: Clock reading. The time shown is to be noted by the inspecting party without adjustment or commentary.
4:56
